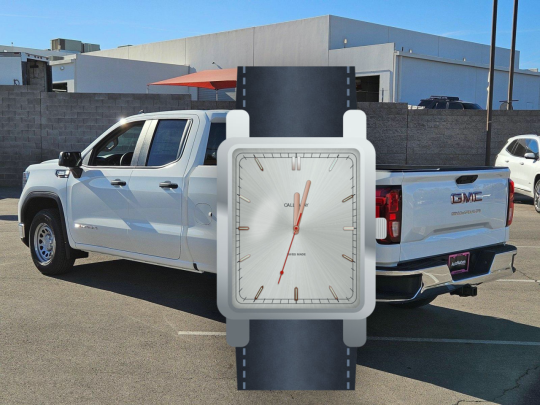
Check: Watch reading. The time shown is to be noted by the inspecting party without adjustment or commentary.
12:02:33
